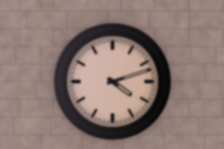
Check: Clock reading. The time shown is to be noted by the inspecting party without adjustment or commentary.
4:12
